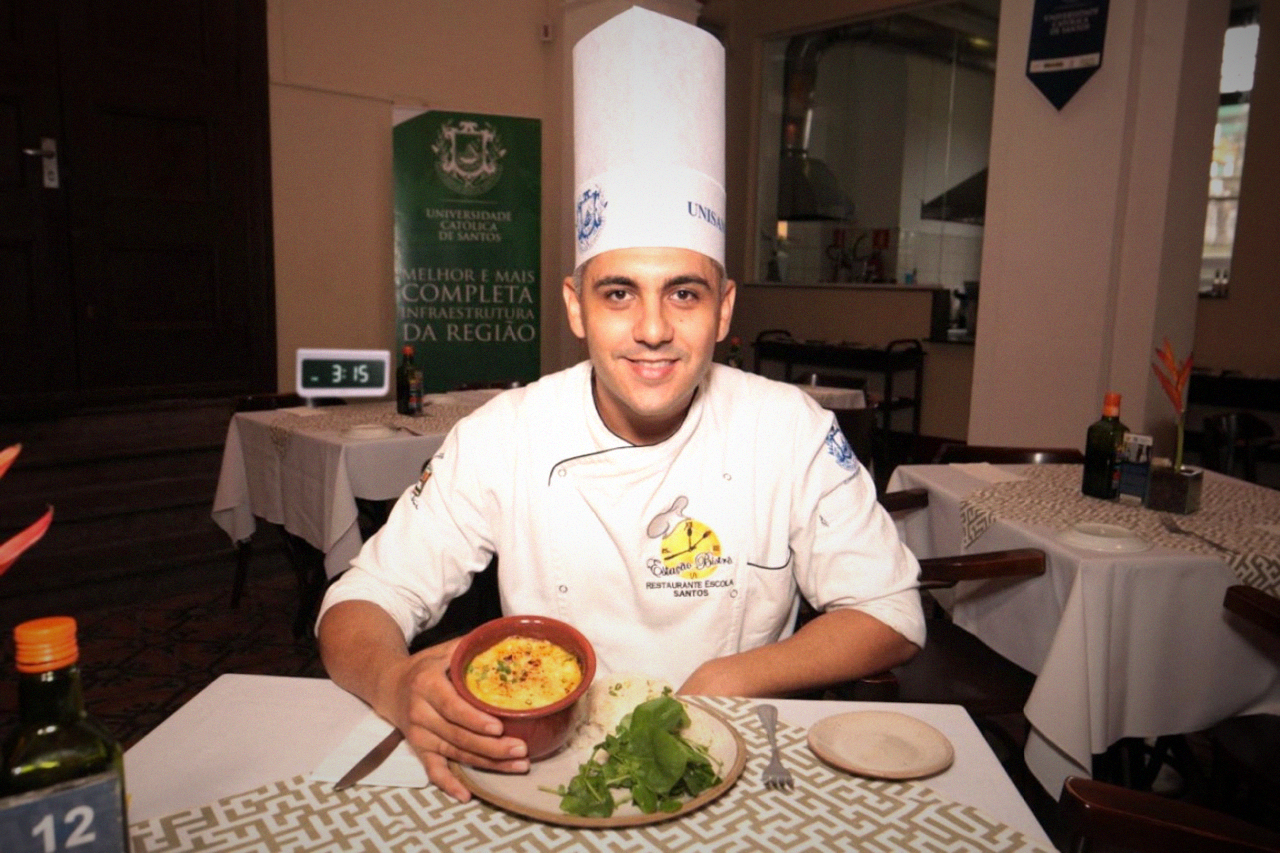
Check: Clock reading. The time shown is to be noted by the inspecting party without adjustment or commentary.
3:15
